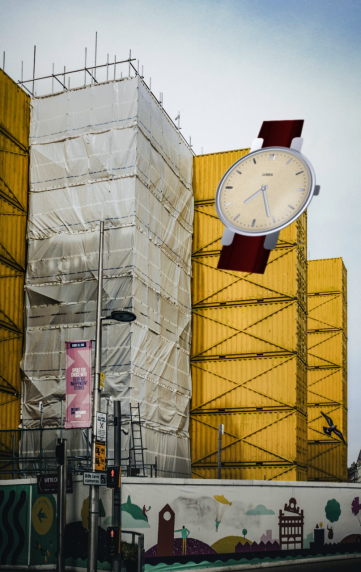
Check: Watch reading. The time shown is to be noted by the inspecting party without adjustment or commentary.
7:26
